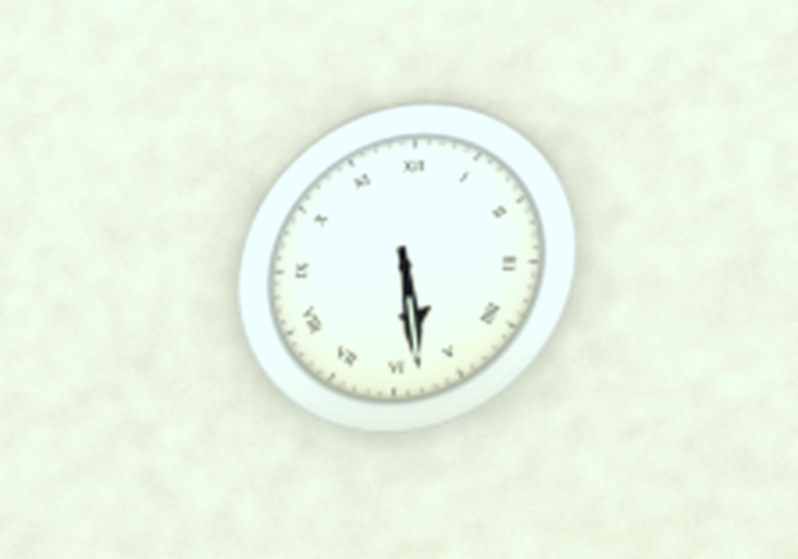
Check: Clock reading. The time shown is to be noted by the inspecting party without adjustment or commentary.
5:28
